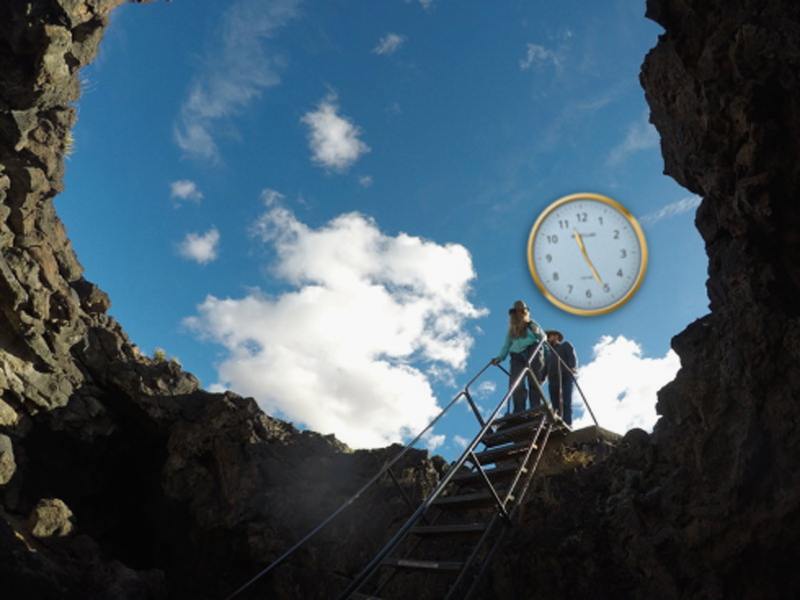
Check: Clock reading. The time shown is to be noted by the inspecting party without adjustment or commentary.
11:26
